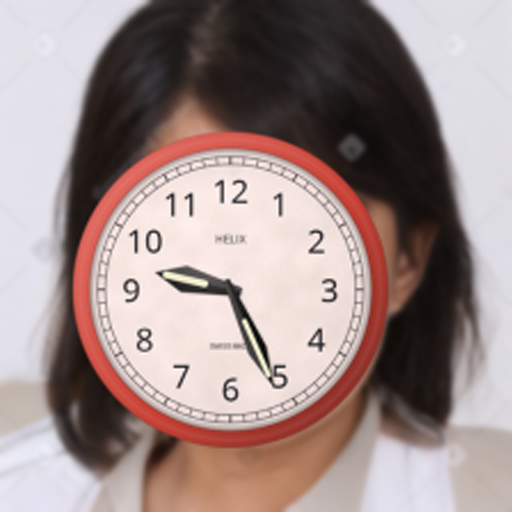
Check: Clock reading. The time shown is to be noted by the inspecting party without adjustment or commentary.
9:26
